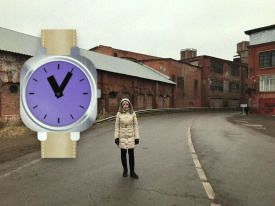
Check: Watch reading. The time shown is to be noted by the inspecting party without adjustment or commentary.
11:05
